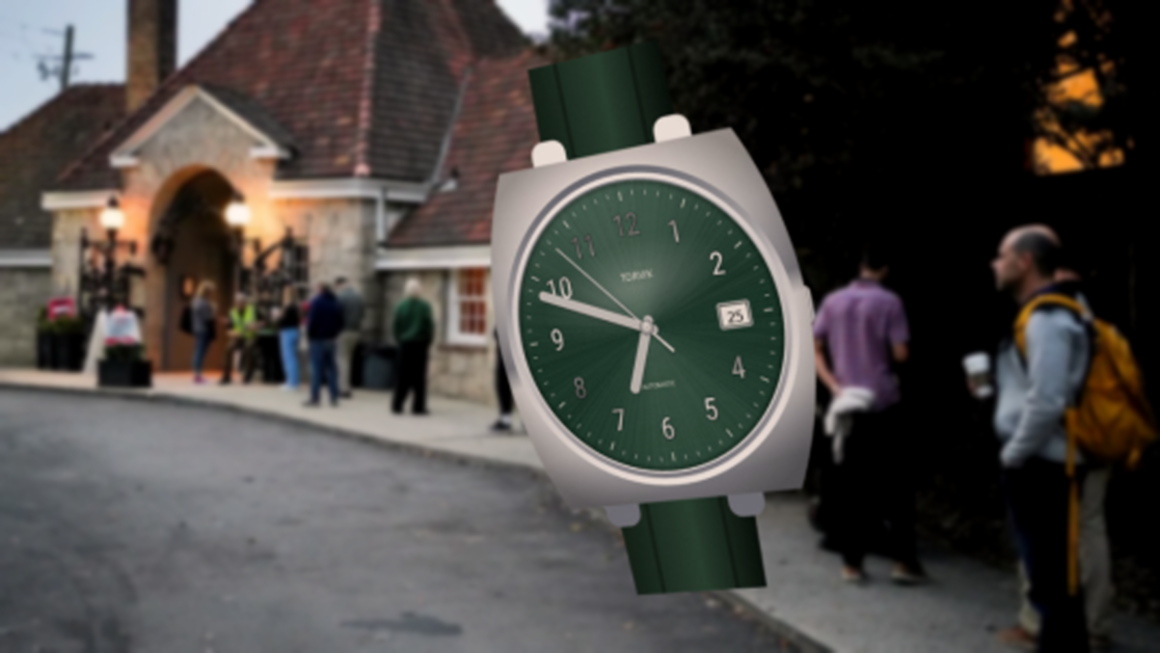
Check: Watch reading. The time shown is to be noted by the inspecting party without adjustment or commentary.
6:48:53
